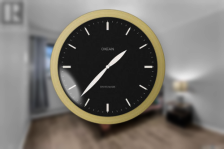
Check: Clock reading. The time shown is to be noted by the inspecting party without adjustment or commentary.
1:37
